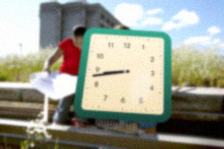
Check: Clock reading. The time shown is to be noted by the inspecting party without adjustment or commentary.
8:43
